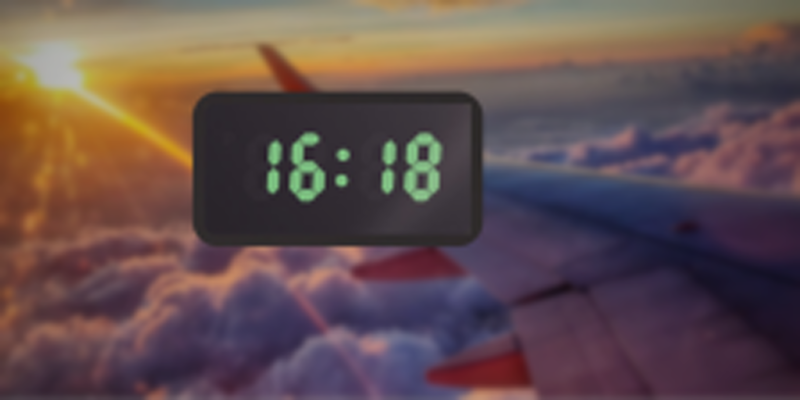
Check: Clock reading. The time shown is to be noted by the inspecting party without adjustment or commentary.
16:18
